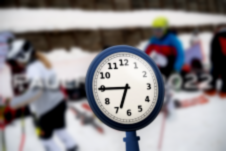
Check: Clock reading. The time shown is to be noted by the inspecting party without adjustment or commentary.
6:45
